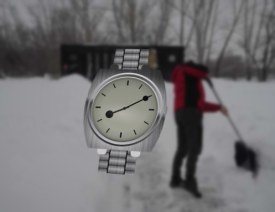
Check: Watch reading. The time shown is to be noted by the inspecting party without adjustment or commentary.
8:10
